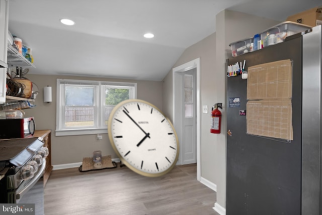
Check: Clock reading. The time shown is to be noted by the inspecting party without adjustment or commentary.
7:54
